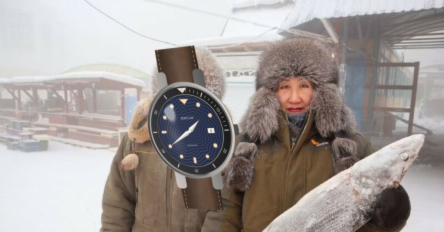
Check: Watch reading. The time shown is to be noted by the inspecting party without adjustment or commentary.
1:40
